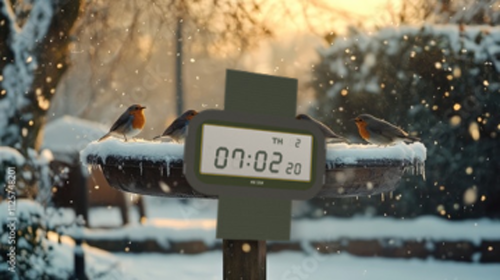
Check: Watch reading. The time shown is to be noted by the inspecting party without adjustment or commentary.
7:02:20
